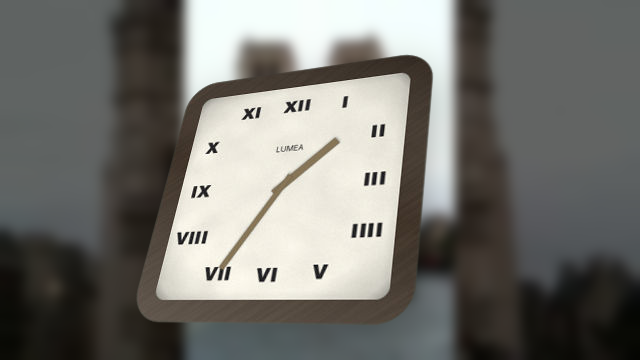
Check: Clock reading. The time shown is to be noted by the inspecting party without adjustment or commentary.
1:35
